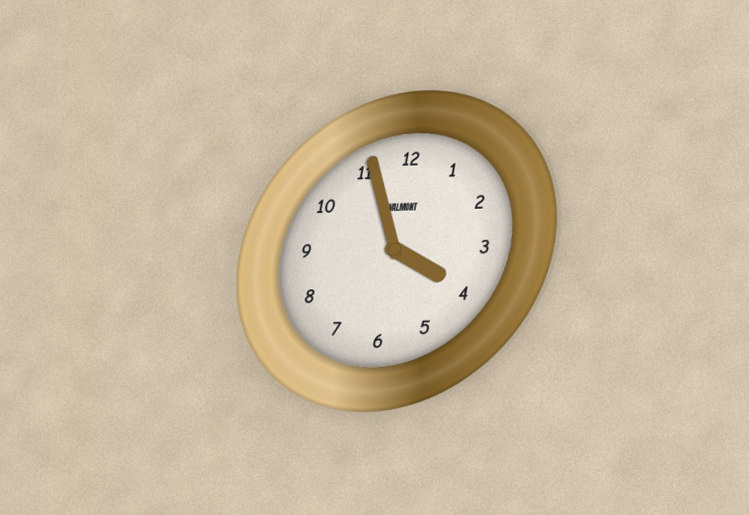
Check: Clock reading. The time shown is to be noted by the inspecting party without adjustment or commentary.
3:56
